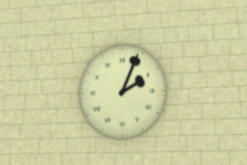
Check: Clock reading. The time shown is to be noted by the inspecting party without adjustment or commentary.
2:04
